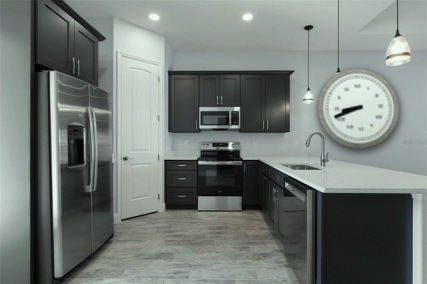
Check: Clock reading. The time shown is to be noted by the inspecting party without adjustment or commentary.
8:42
